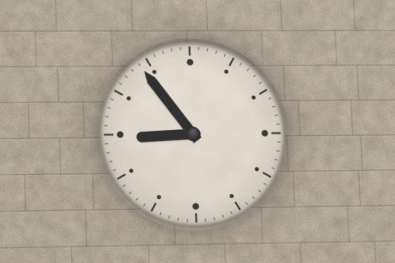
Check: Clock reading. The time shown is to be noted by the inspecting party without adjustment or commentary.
8:54
